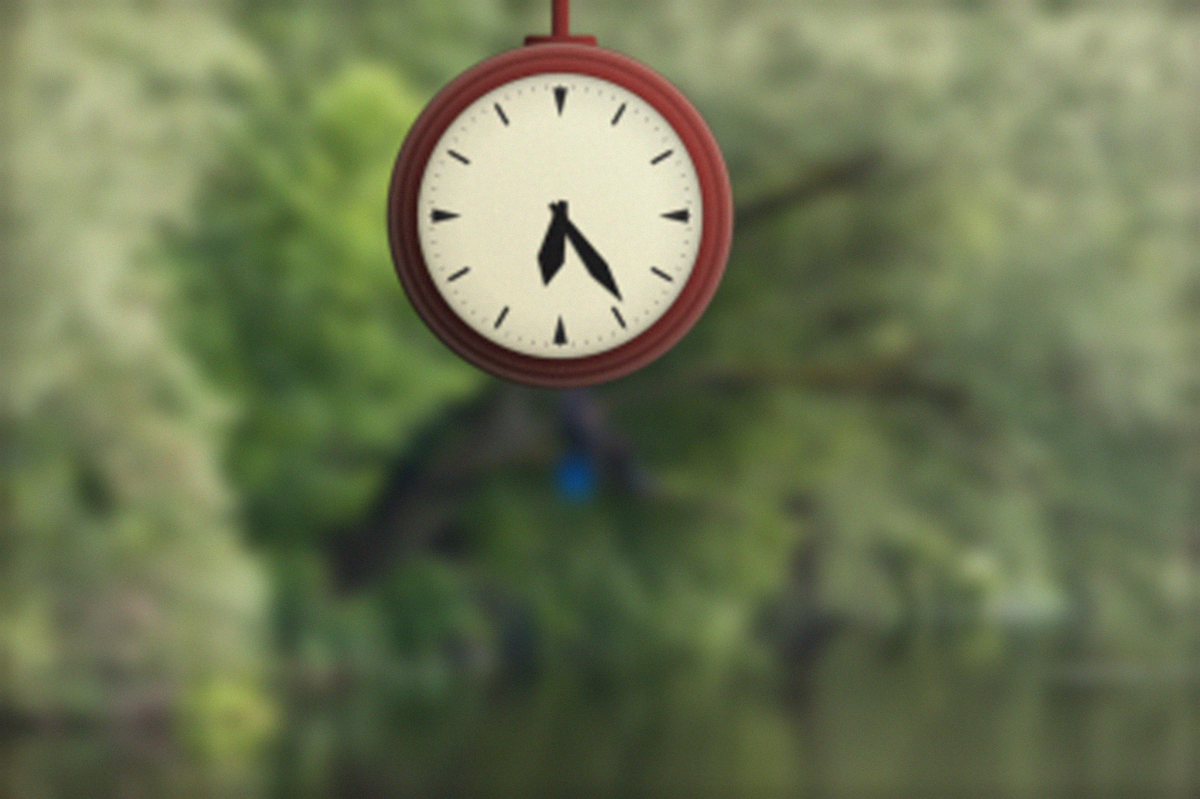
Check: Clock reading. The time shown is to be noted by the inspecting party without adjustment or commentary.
6:24
